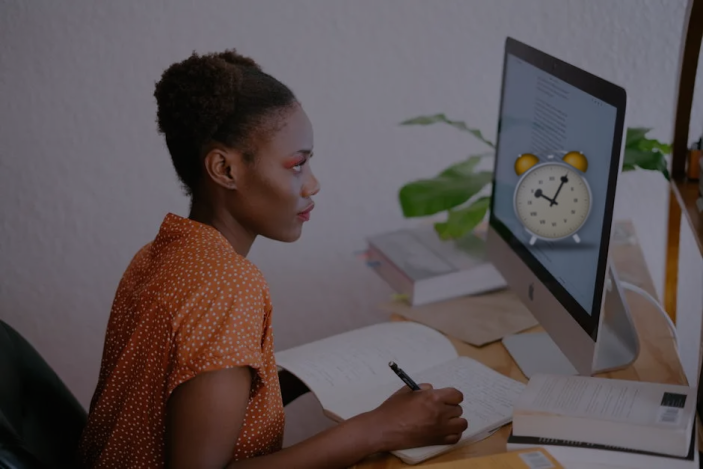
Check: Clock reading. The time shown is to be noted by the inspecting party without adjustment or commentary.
10:05
